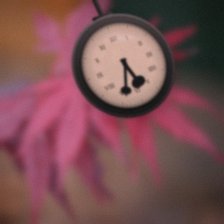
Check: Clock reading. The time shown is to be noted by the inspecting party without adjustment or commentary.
5:34
